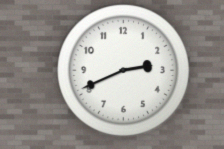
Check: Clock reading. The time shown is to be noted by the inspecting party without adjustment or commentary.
2:41
